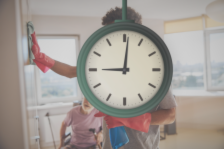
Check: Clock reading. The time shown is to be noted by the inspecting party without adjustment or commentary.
9:01
